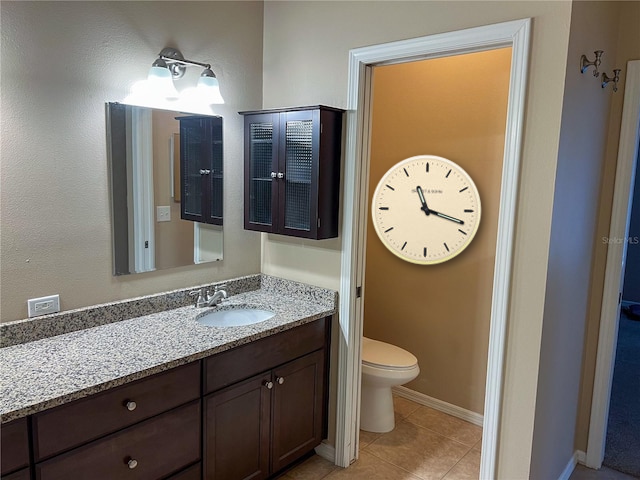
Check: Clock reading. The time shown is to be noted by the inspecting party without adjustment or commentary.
11:18
